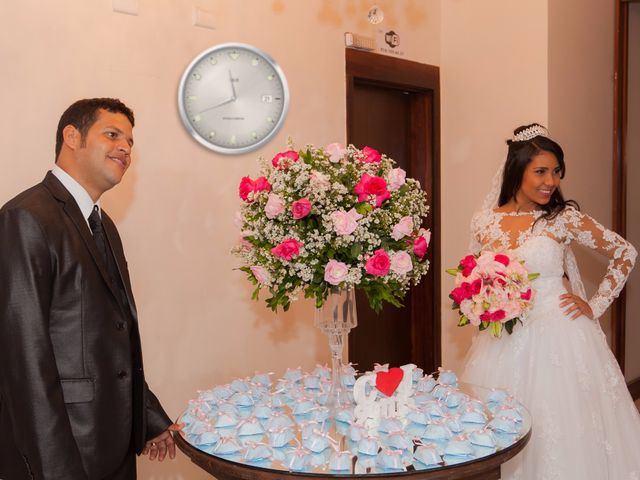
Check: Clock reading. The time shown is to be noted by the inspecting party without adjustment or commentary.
11:41
